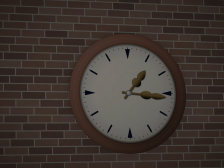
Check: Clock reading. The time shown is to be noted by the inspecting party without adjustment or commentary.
1:16
